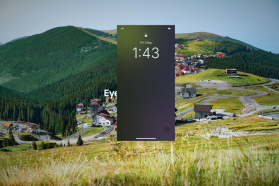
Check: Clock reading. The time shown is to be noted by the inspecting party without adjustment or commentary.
1:43
